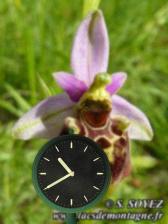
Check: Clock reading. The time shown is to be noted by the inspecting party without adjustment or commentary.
10:40
